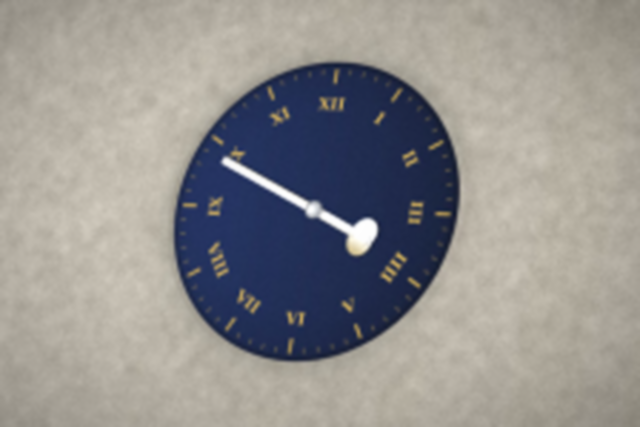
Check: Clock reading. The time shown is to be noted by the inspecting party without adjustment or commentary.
3:49
